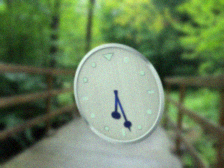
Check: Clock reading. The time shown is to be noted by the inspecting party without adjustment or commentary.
6:28
